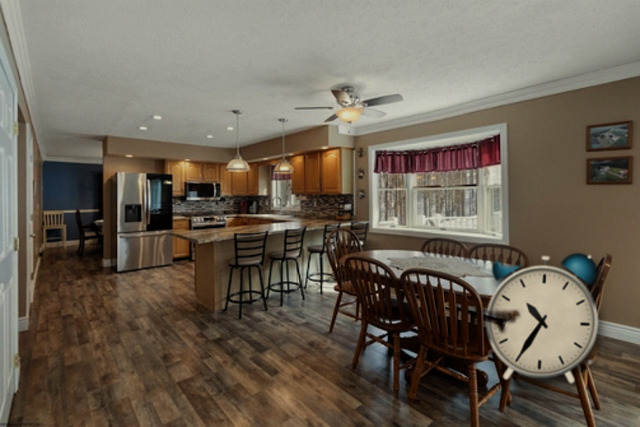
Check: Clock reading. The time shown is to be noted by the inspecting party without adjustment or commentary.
10:35
